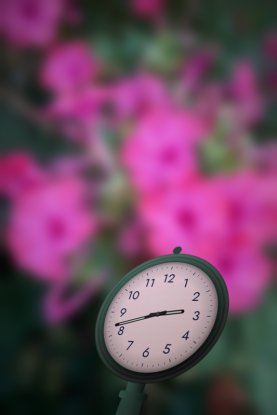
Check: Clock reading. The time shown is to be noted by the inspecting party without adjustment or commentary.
2:42
